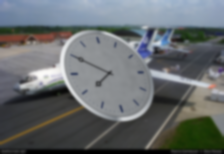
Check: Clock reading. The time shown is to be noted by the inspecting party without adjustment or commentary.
7:50
